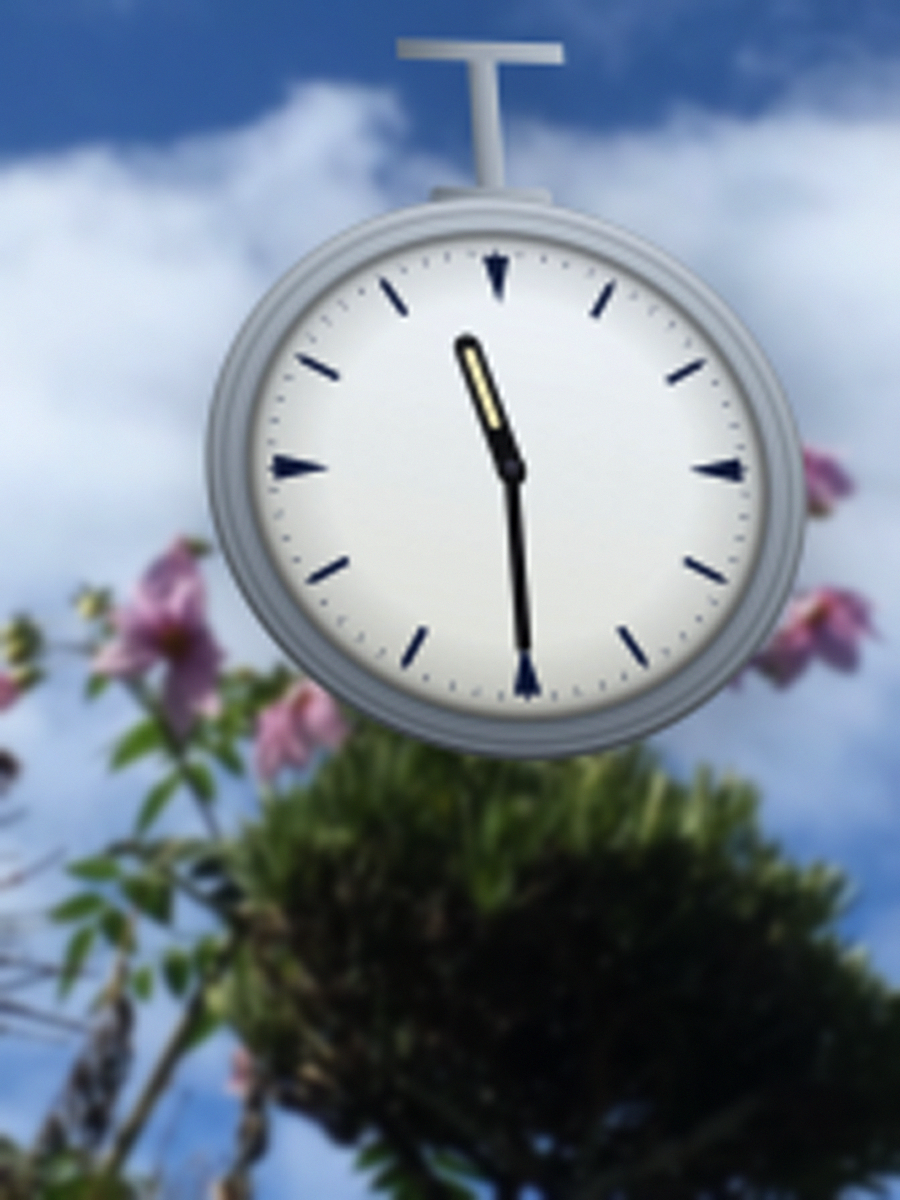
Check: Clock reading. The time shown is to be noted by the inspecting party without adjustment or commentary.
11:30
